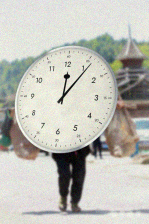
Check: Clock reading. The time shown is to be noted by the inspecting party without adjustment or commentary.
12:06
